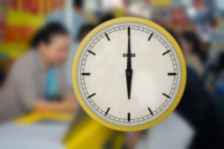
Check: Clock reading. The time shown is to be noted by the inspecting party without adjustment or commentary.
6:00
